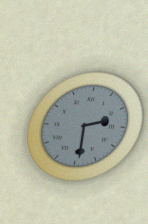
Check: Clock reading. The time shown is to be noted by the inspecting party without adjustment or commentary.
2:29
